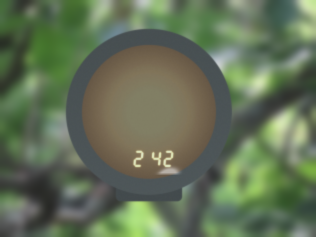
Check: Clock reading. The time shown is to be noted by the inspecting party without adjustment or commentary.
2:42
